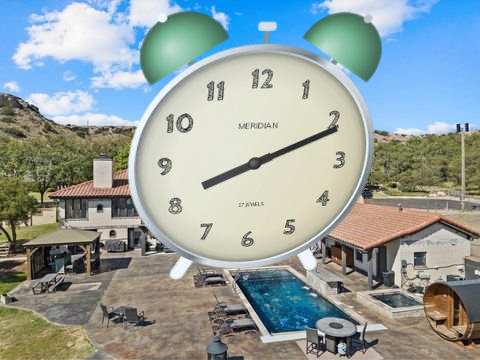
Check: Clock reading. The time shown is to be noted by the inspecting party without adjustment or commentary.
8:11
